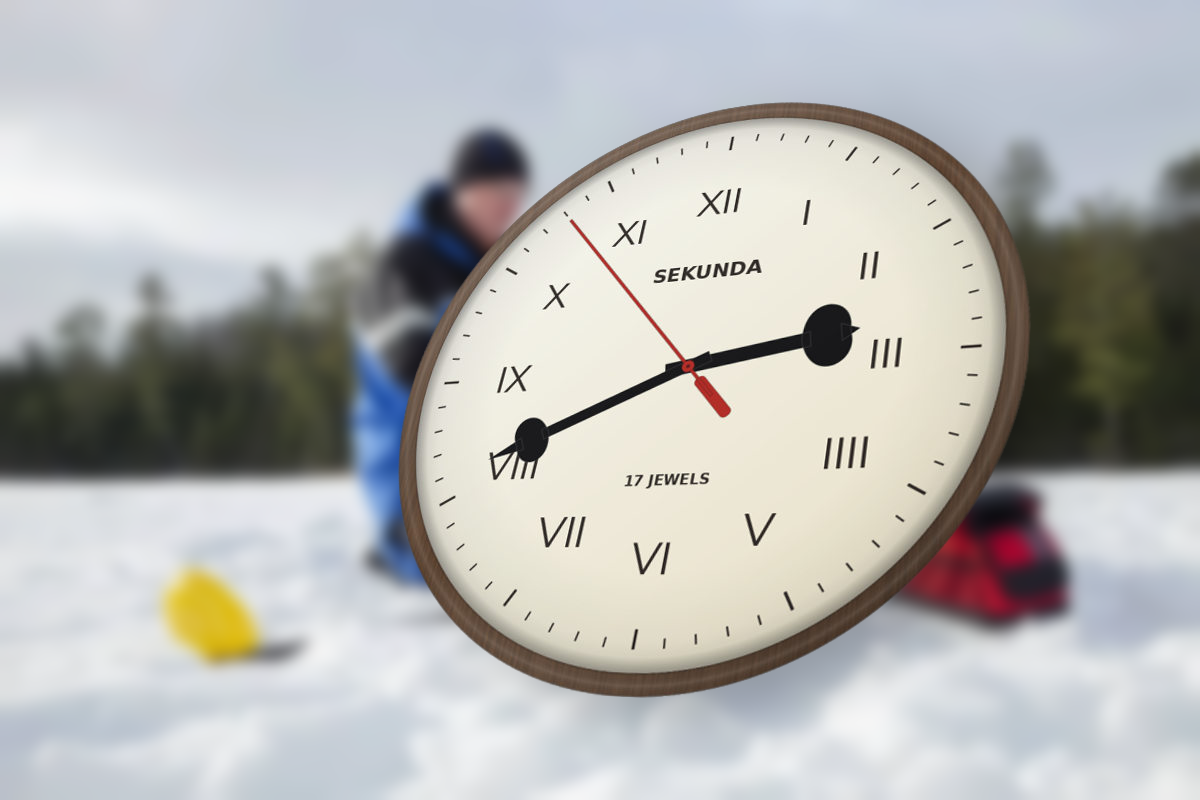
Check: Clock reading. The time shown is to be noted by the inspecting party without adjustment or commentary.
2:40:53
